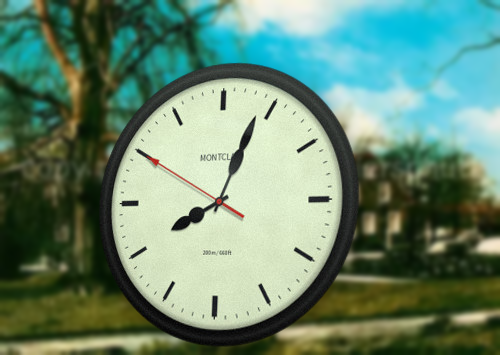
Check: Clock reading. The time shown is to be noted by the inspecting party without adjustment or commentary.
8:03:50
